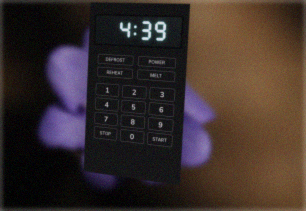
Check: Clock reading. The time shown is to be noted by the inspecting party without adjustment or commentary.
4:39
